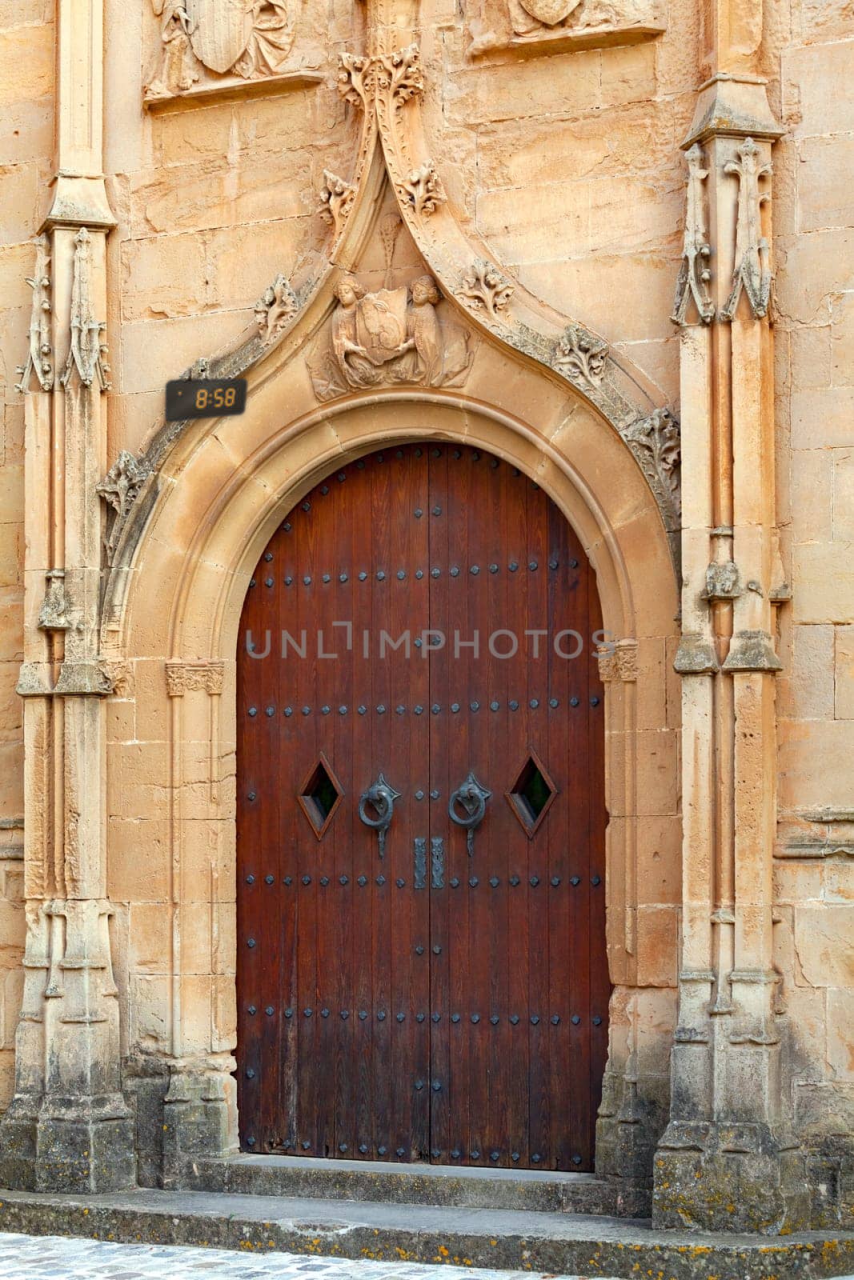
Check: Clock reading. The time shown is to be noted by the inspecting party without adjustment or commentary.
8:58
